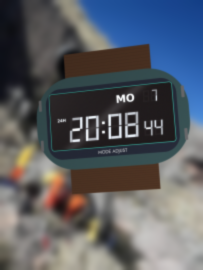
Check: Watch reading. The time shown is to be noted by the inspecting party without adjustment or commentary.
20:08:44
